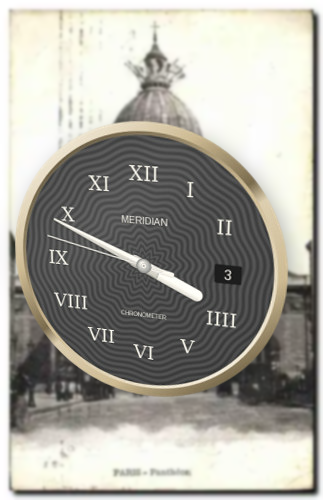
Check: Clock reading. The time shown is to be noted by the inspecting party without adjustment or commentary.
3:48:47
